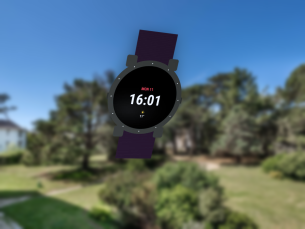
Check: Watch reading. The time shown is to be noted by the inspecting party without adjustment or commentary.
16:01
